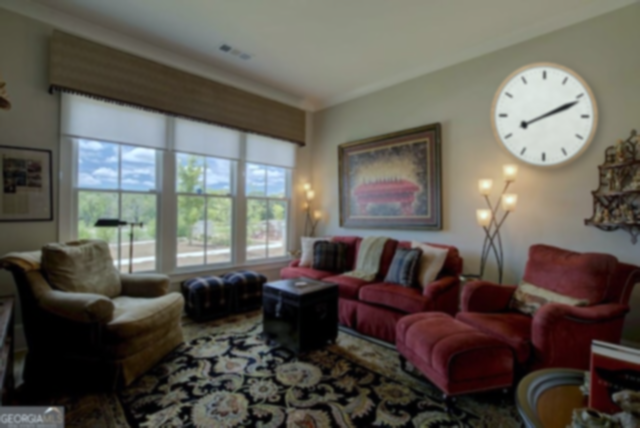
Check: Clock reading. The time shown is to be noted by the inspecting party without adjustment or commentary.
8:11
